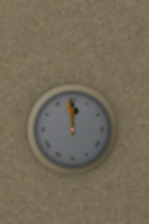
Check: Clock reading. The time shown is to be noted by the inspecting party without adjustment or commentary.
11:59
